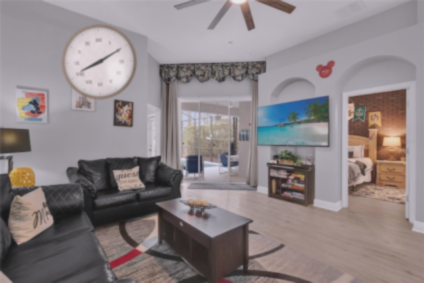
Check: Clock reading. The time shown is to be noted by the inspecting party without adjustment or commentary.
8:10
